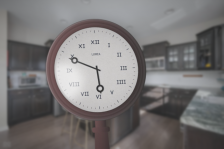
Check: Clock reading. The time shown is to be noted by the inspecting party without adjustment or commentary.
5:49
